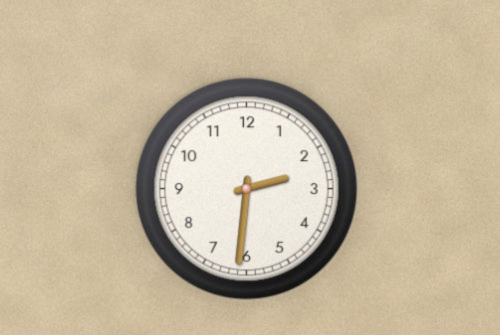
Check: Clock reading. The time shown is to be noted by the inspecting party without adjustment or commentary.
2:31
